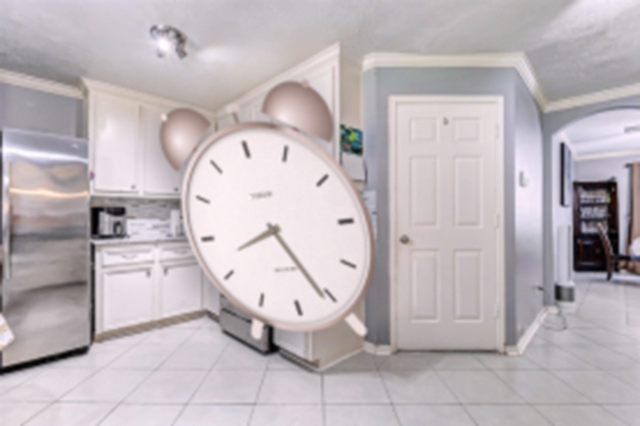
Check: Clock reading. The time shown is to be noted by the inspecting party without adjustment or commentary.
8:26
